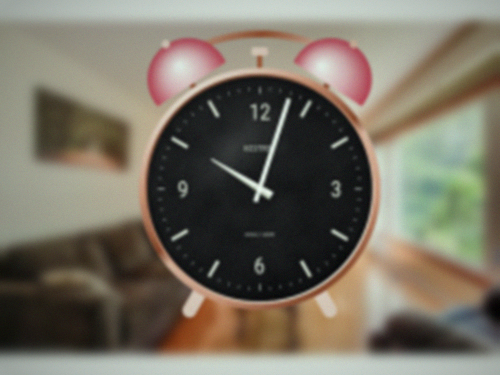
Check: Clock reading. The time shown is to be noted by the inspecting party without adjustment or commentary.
10:03
